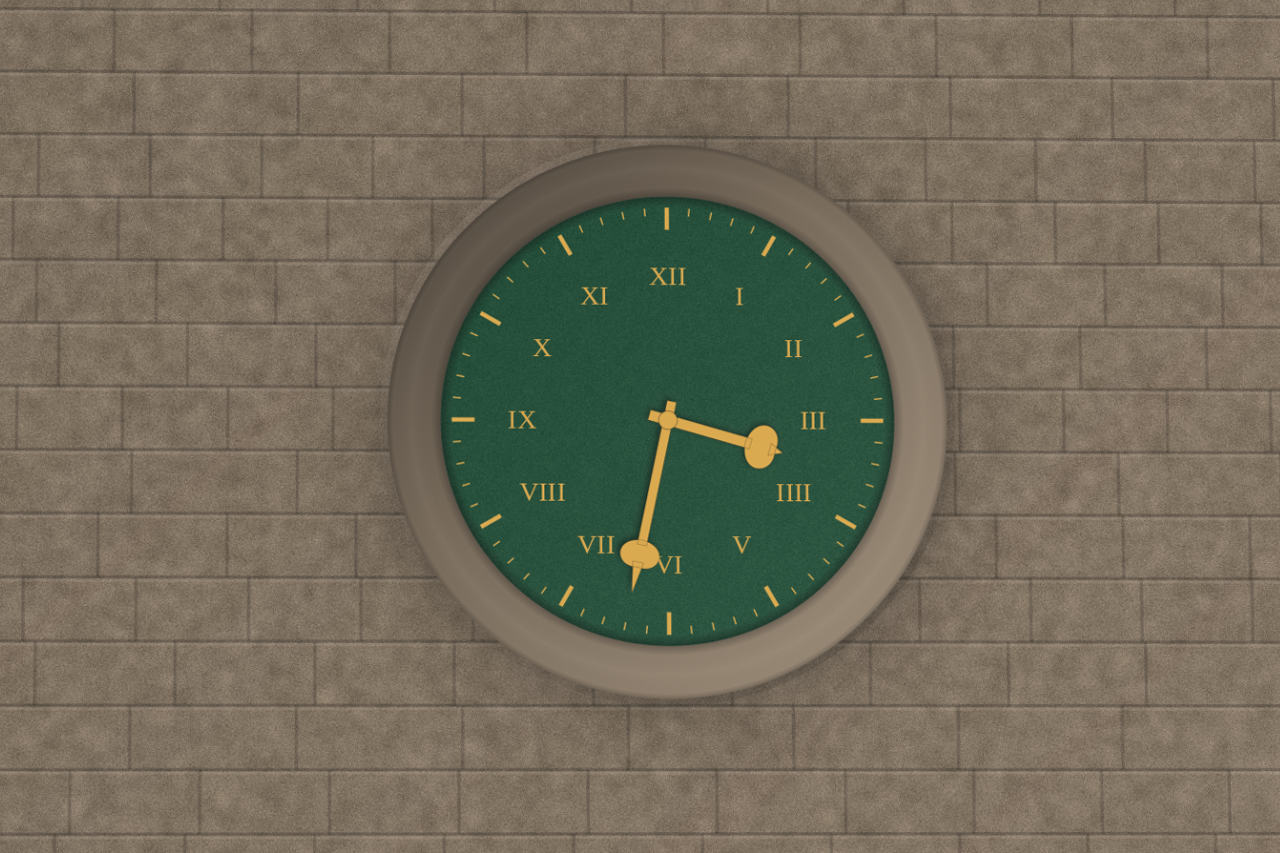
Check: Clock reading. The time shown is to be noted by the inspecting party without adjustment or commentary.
3:32
